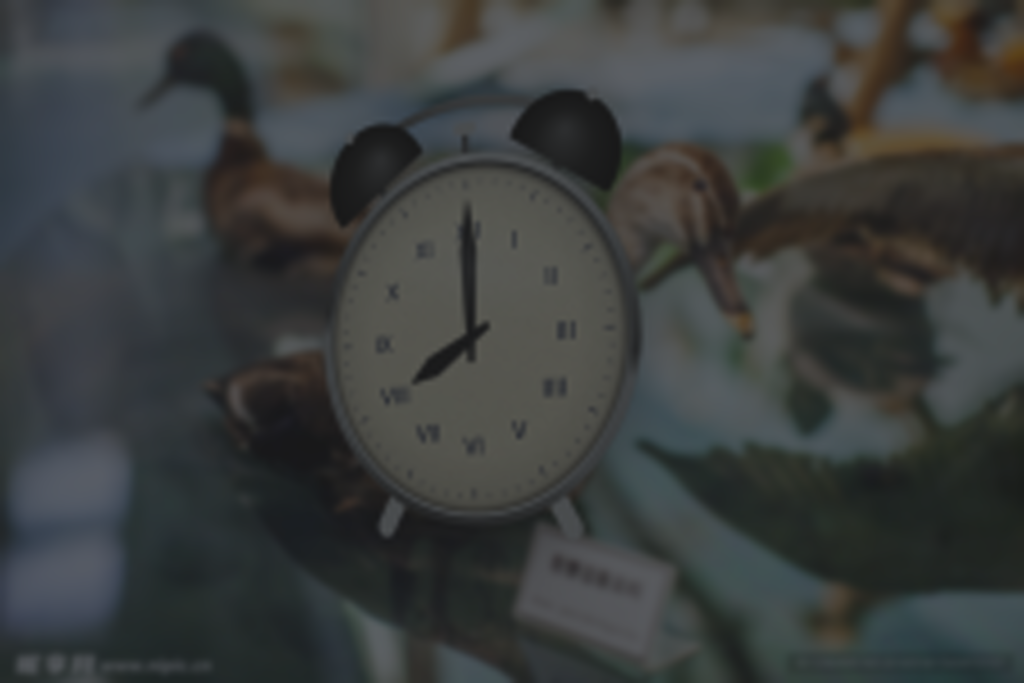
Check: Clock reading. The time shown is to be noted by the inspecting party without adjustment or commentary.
8:00
